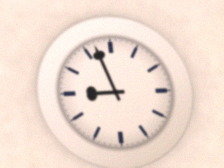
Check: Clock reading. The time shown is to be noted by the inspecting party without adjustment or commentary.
8:57
